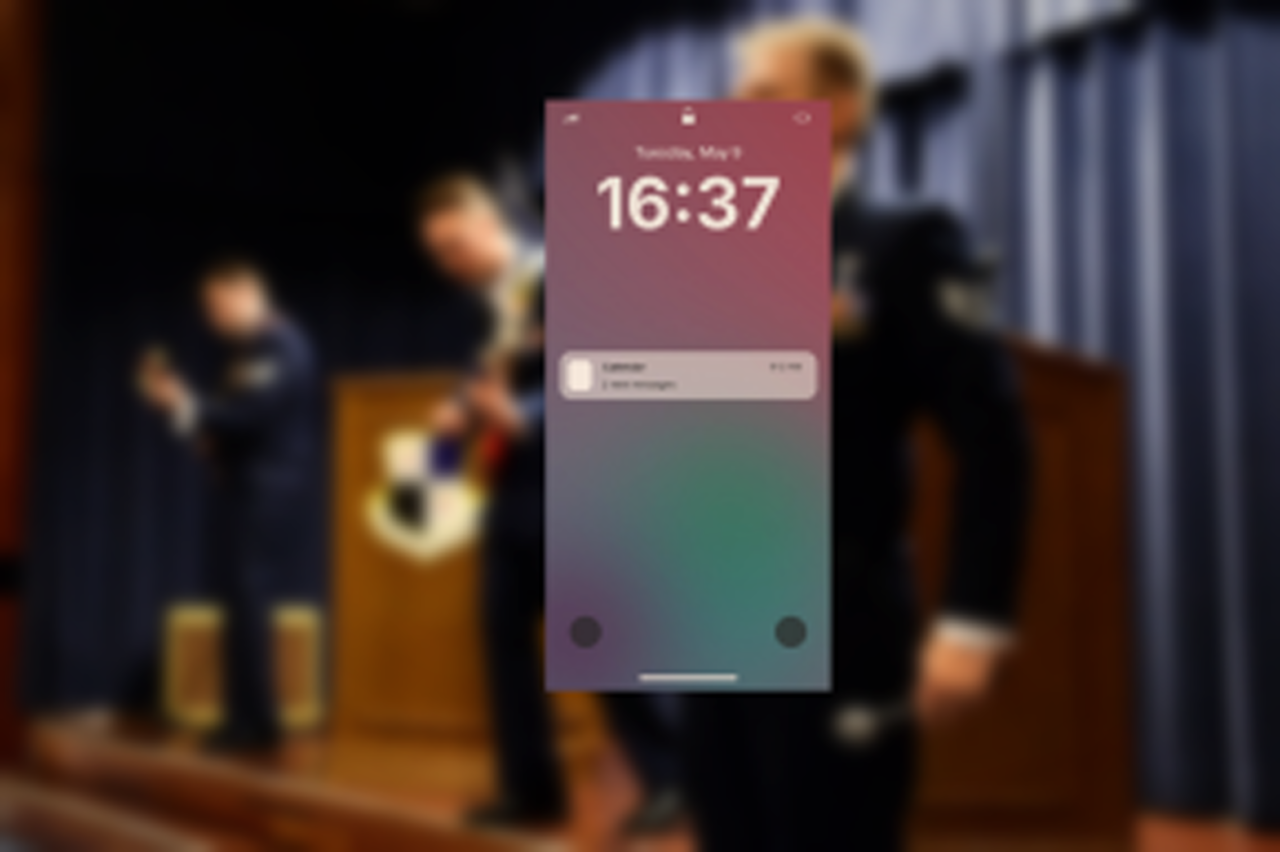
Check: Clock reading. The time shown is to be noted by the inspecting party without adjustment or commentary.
16:37
